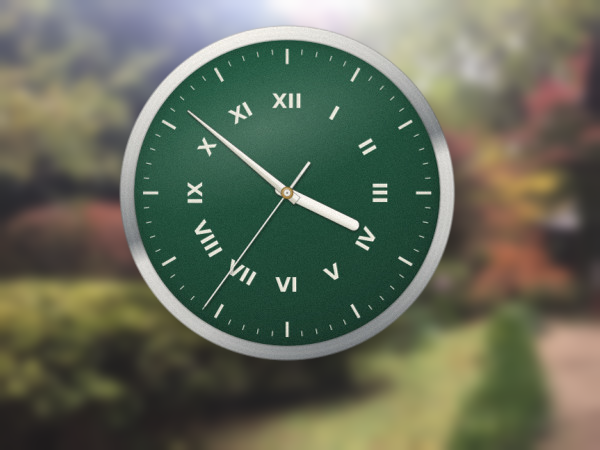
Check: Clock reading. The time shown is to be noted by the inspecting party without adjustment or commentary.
3:51:36
